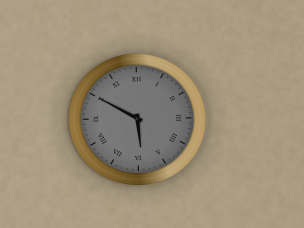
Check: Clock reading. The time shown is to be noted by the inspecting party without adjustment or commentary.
5:50
